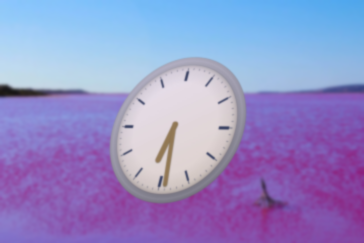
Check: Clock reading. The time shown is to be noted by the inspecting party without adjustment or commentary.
6:29
